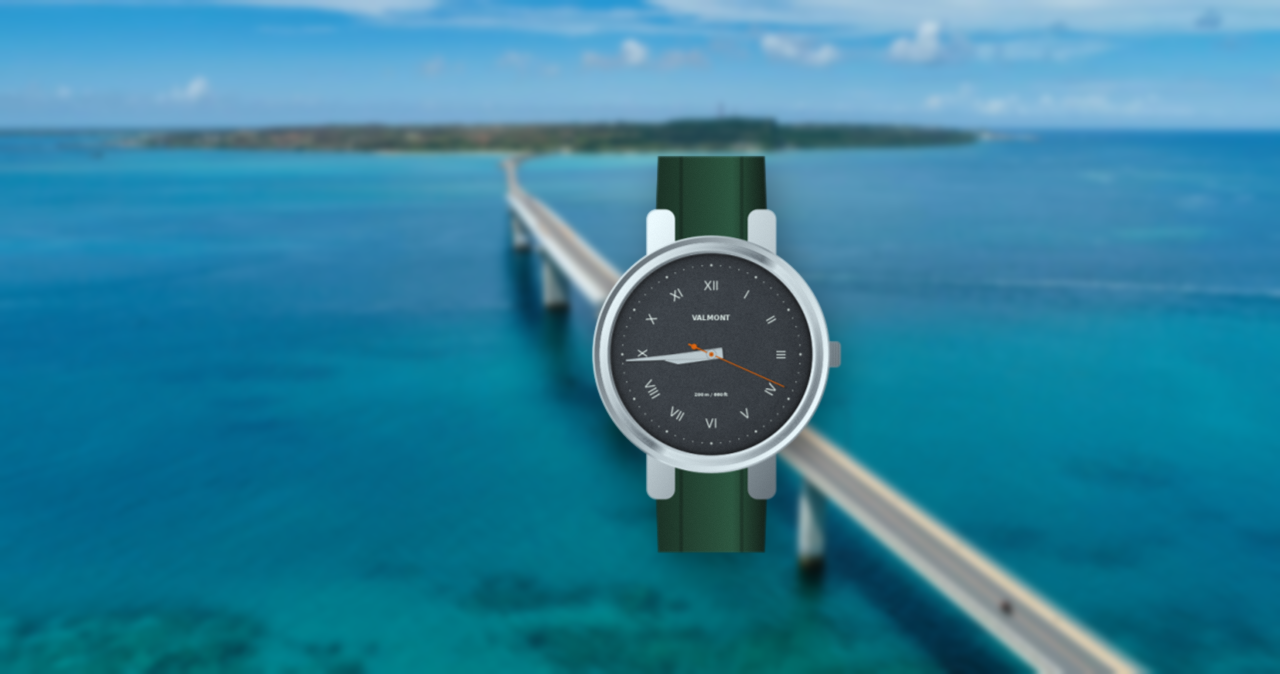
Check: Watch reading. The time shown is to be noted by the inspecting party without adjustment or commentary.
8:44:19
